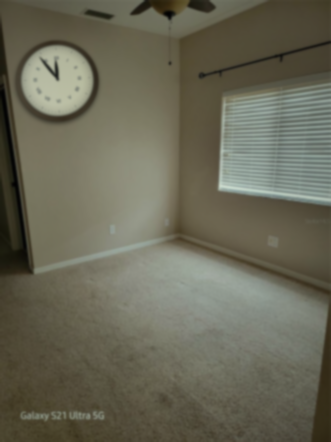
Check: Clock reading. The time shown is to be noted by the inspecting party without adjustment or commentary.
11:54
